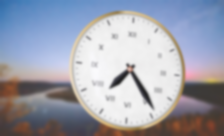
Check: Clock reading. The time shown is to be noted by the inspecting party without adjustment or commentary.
7:24
